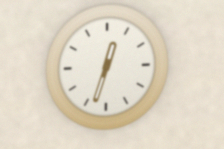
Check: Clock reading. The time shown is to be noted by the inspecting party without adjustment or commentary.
12:33
